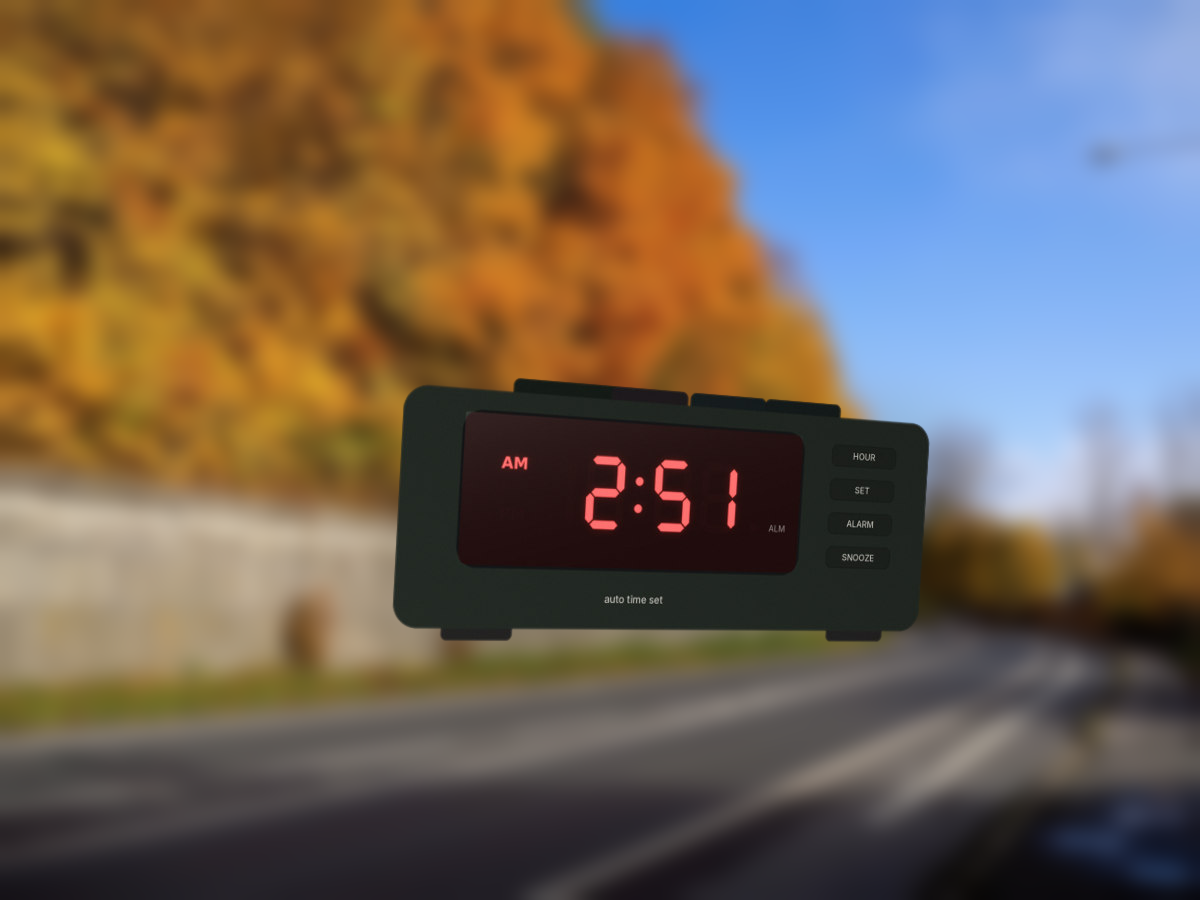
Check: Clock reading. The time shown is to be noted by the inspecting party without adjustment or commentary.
2:51
